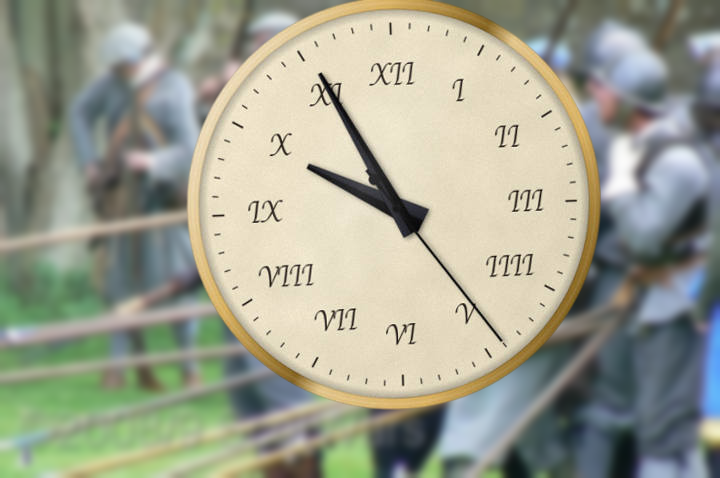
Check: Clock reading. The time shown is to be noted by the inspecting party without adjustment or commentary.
9:55:24
